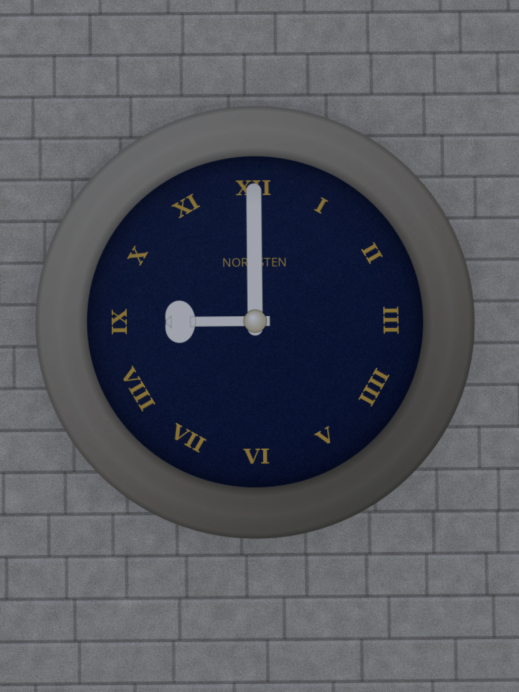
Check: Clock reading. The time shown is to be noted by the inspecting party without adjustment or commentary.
9:00
